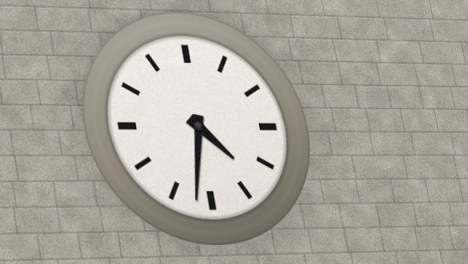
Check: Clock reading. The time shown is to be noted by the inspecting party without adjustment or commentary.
4:32
